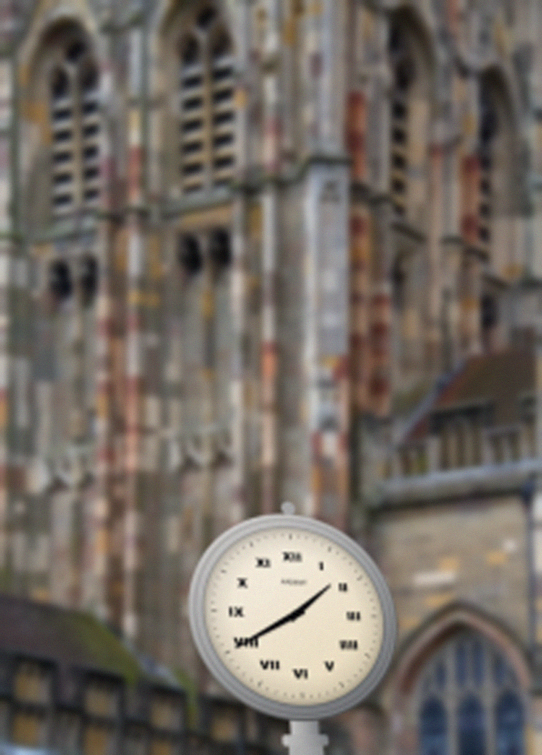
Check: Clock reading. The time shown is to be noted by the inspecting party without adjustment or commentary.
1:40
